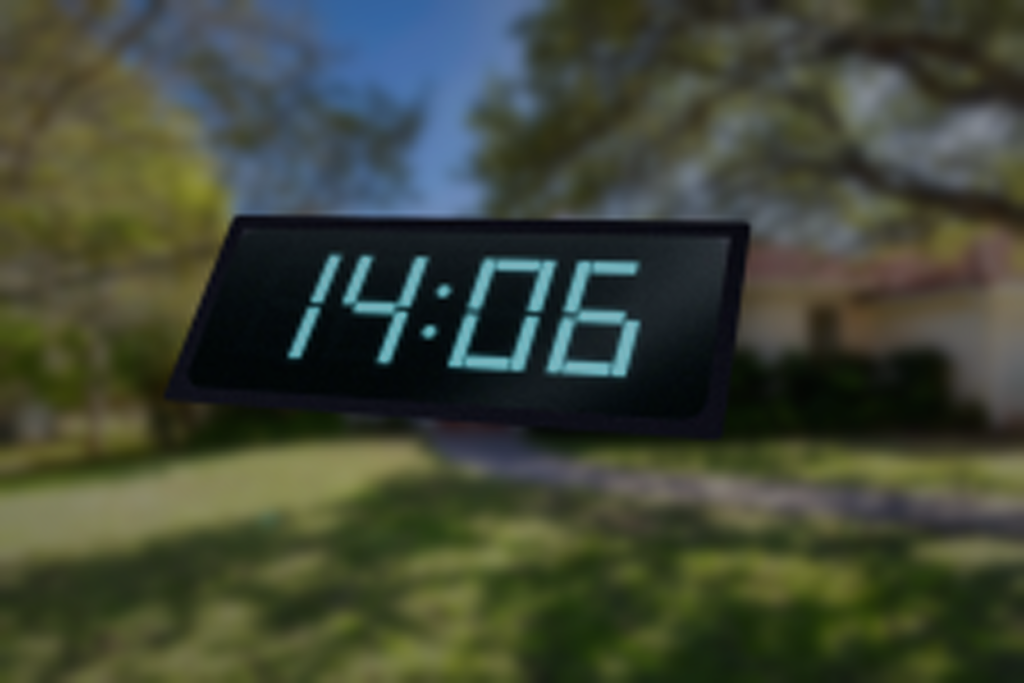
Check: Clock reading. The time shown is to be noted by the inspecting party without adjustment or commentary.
14:06
